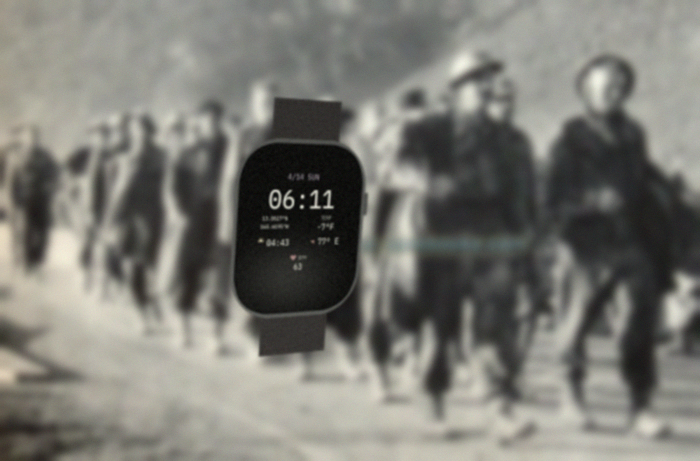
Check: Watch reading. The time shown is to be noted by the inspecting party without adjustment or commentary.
6:11
